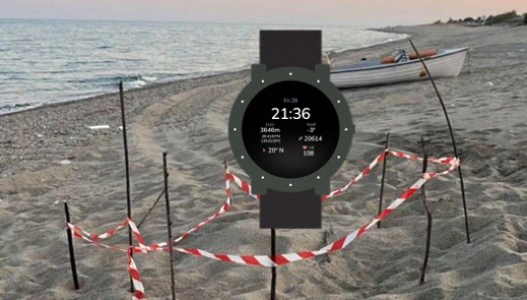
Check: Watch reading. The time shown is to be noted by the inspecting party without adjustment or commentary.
21:36
